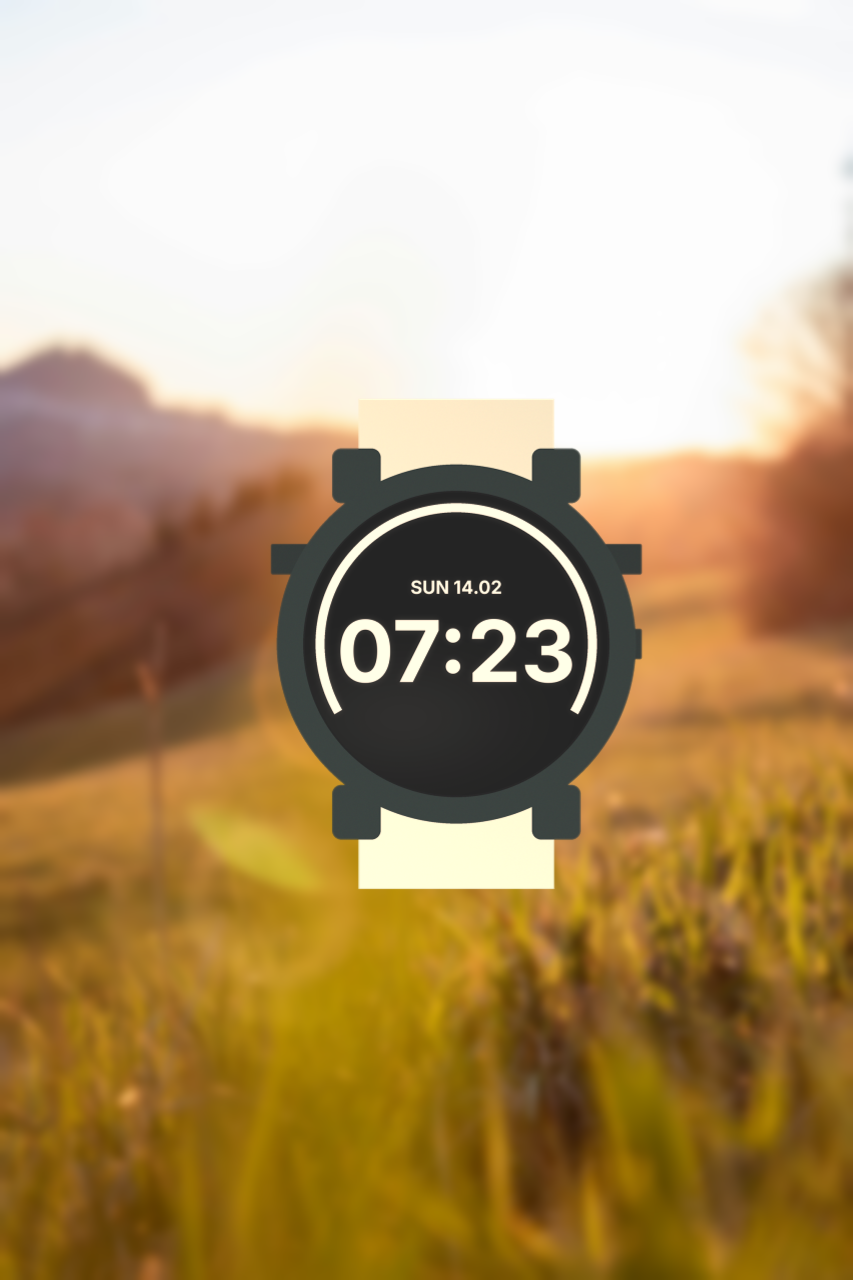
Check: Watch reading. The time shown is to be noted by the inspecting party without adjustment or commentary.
7:23
